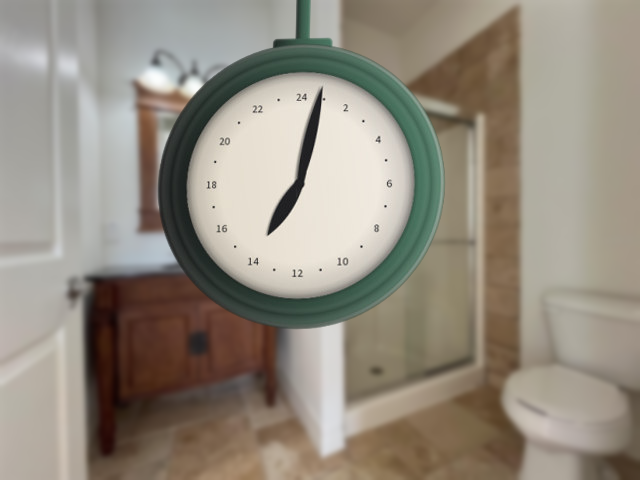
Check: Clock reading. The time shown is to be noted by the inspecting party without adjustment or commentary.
14:02
